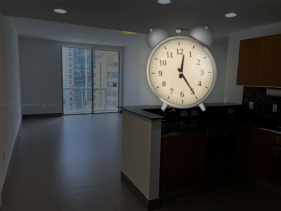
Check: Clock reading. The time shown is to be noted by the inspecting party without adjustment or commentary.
12:25
